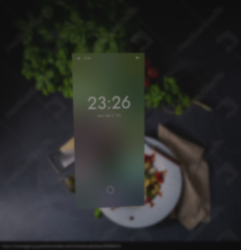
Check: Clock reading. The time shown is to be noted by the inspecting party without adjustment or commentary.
23:26
